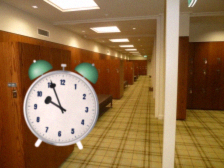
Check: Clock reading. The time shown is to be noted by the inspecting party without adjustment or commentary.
9:56
